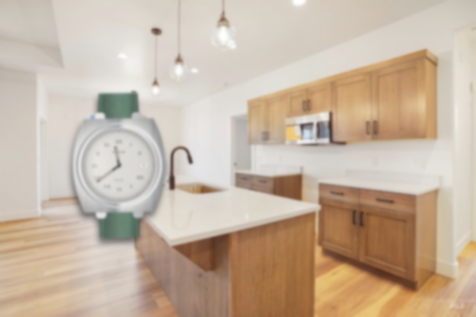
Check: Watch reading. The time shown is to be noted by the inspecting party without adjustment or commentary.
11:39
